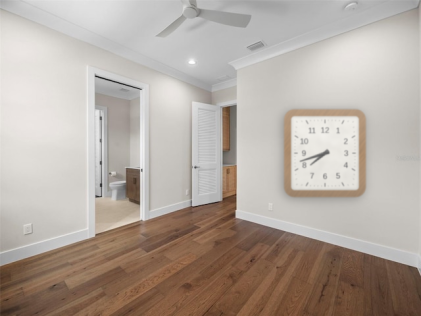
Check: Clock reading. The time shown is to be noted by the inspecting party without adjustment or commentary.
7:42
